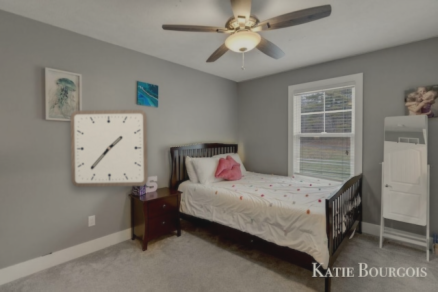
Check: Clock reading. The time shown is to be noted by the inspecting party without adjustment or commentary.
1:37
